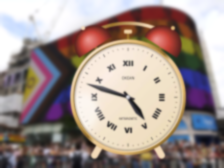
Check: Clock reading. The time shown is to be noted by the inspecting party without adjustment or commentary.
4:48
